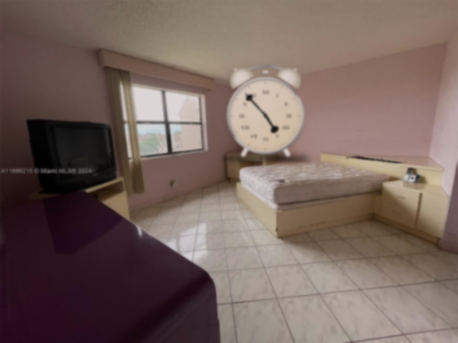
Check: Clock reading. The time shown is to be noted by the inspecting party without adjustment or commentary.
4:53
